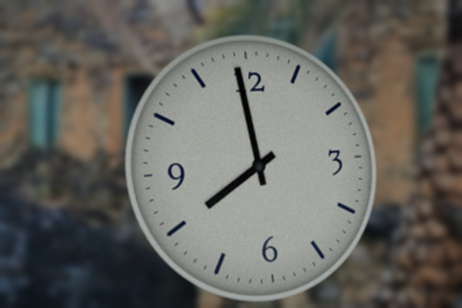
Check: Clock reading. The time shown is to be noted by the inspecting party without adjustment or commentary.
7:59
